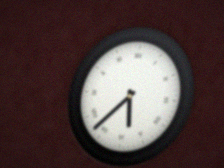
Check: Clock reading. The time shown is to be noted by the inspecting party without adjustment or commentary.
5:37
